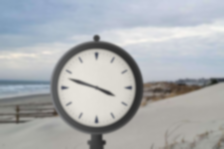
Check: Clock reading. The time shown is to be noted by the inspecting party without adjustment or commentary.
3:48
